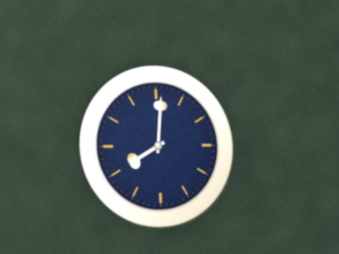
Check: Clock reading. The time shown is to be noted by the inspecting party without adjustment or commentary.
8:01
